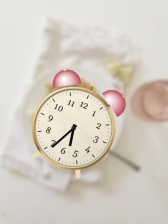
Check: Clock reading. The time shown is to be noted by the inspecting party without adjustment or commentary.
5:34
